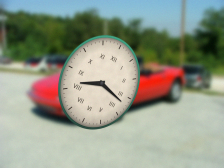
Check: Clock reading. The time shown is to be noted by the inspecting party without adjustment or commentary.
8:17
